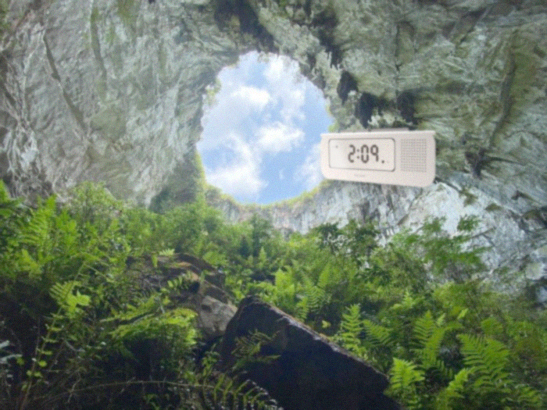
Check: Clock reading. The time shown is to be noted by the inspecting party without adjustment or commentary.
2:09
